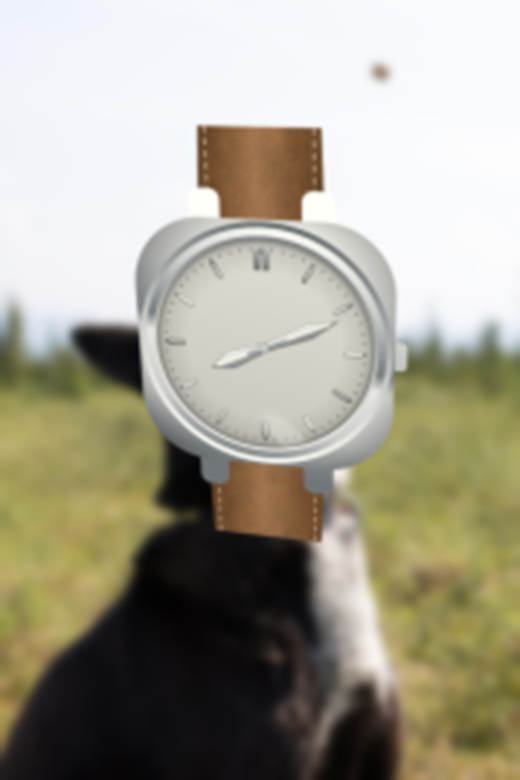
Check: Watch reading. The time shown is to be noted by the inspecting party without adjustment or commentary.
8:11
